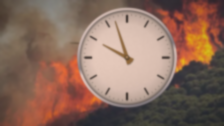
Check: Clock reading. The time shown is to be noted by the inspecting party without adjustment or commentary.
9:57
